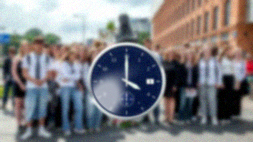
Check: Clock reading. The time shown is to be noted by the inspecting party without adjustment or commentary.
4:00
